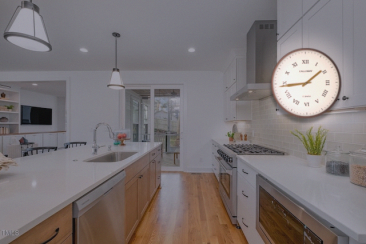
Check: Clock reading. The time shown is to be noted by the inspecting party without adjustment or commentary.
1:44
